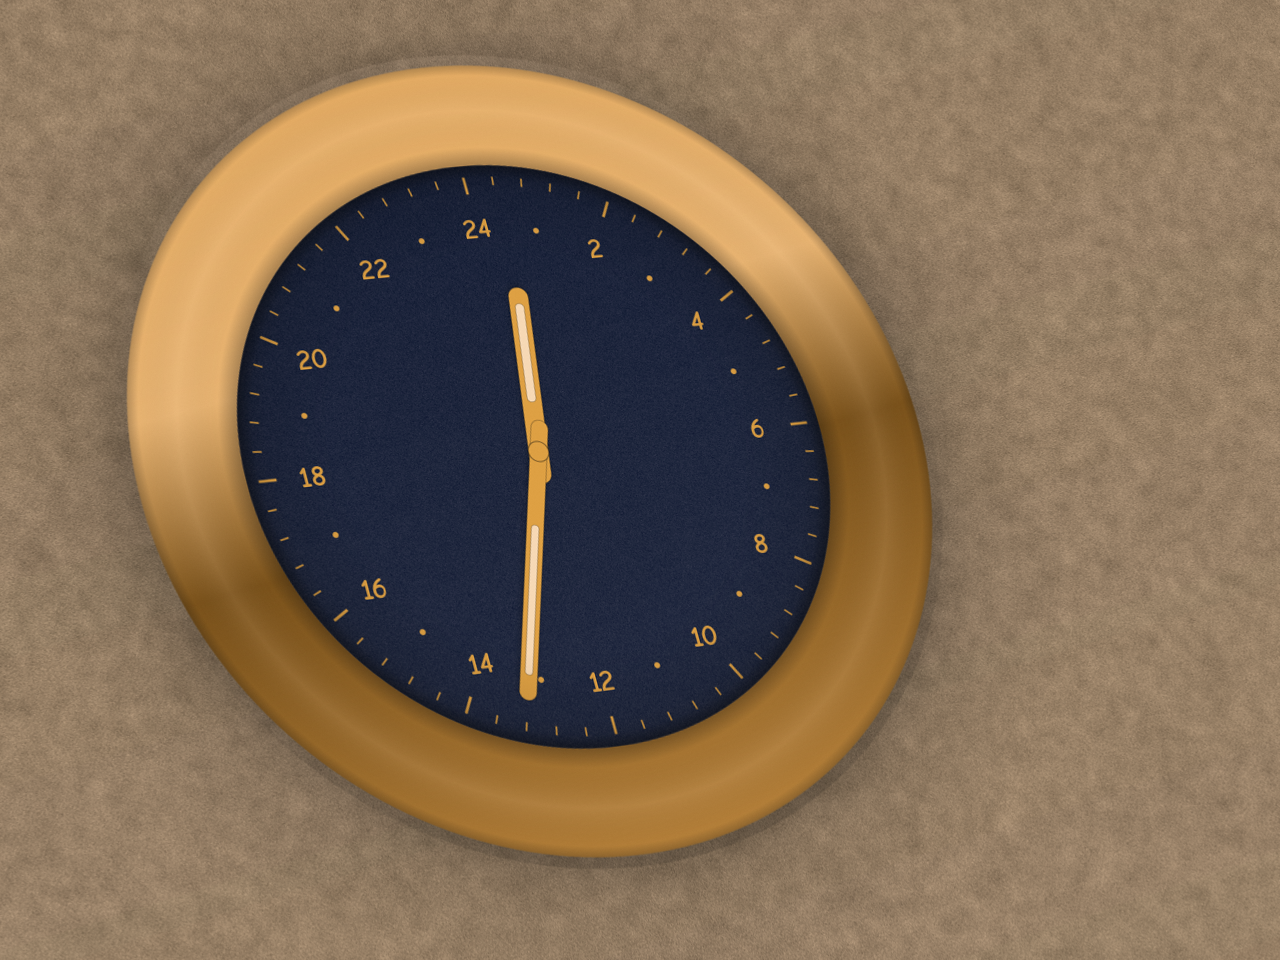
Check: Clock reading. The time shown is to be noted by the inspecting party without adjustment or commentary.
0:33
